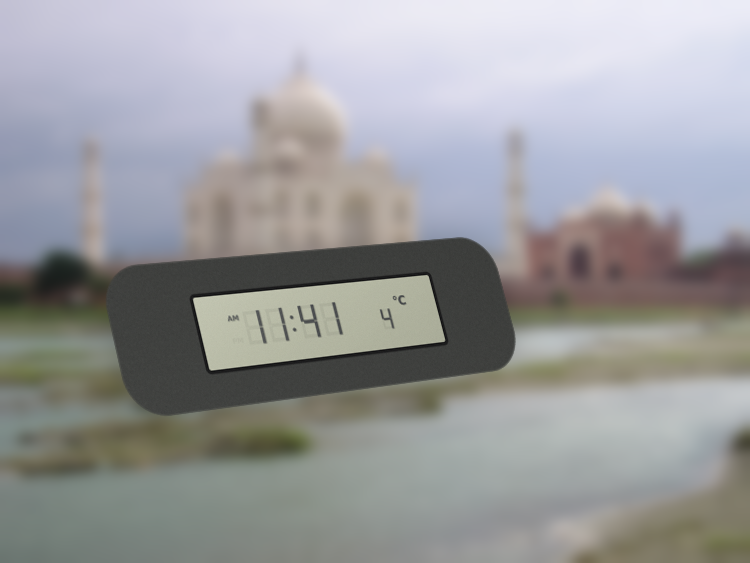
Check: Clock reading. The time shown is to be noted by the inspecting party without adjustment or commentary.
11:41
